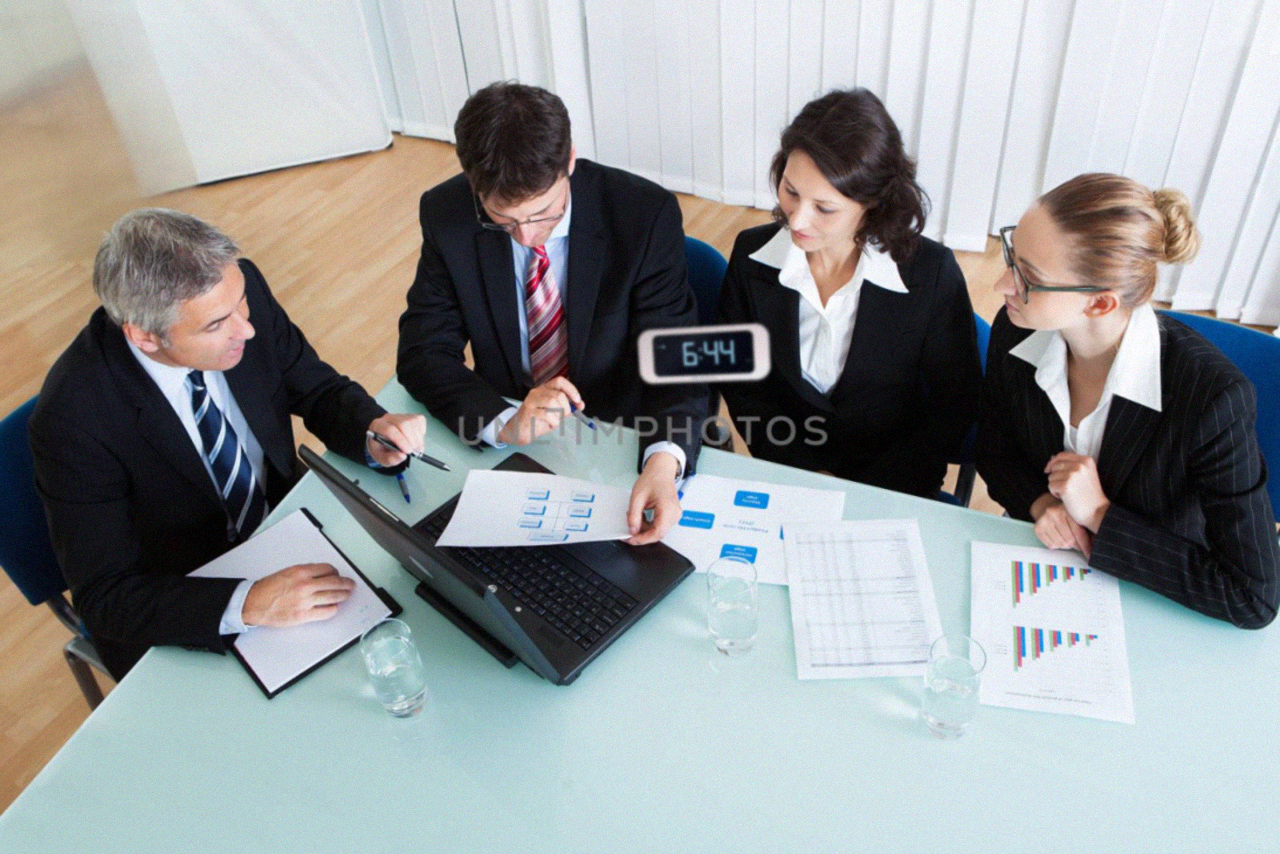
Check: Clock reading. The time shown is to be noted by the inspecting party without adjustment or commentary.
6:44
